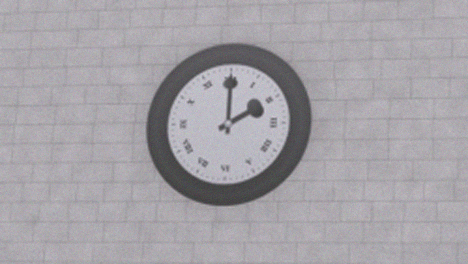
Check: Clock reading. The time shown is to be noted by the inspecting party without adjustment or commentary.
2:00
